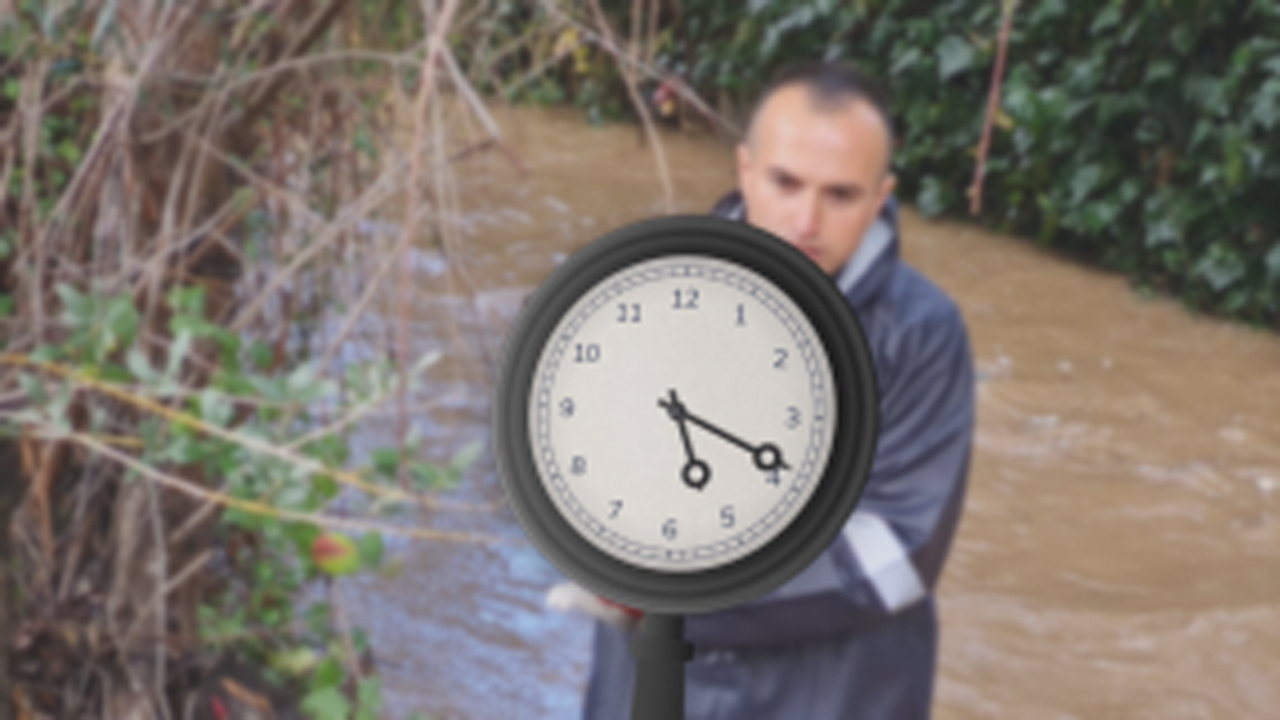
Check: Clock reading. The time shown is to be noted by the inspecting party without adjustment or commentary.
5:19
